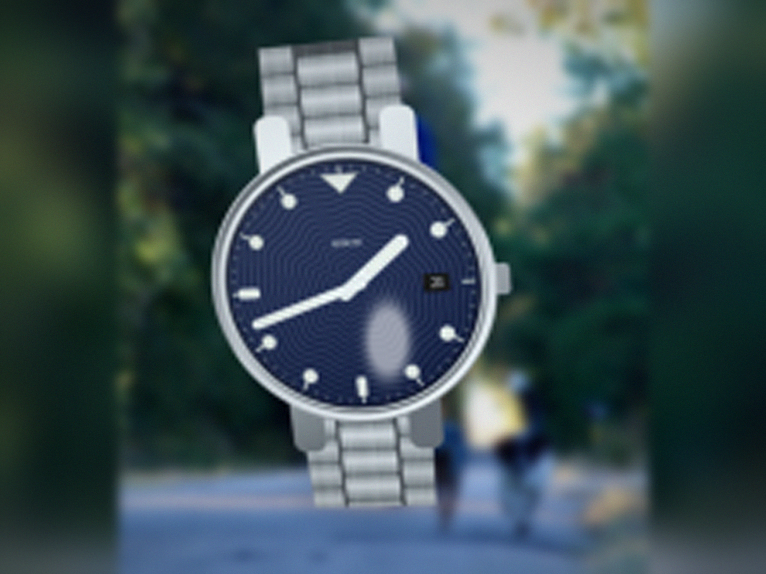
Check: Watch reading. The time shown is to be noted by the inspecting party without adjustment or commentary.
1:42
